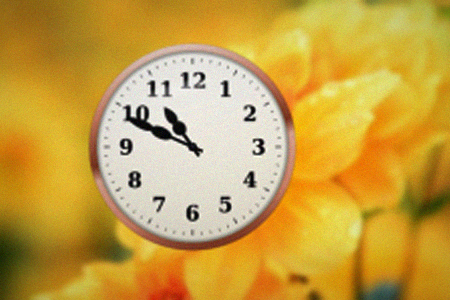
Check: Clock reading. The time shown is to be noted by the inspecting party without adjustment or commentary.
10:49
